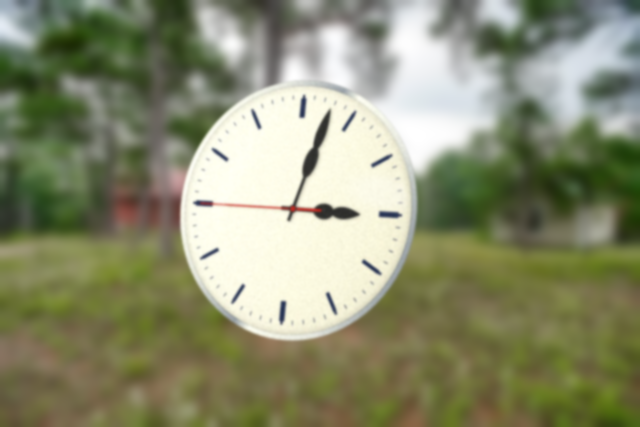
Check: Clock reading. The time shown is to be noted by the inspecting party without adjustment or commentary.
3:02:45
